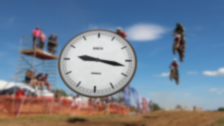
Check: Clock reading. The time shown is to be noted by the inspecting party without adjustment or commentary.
9:17
